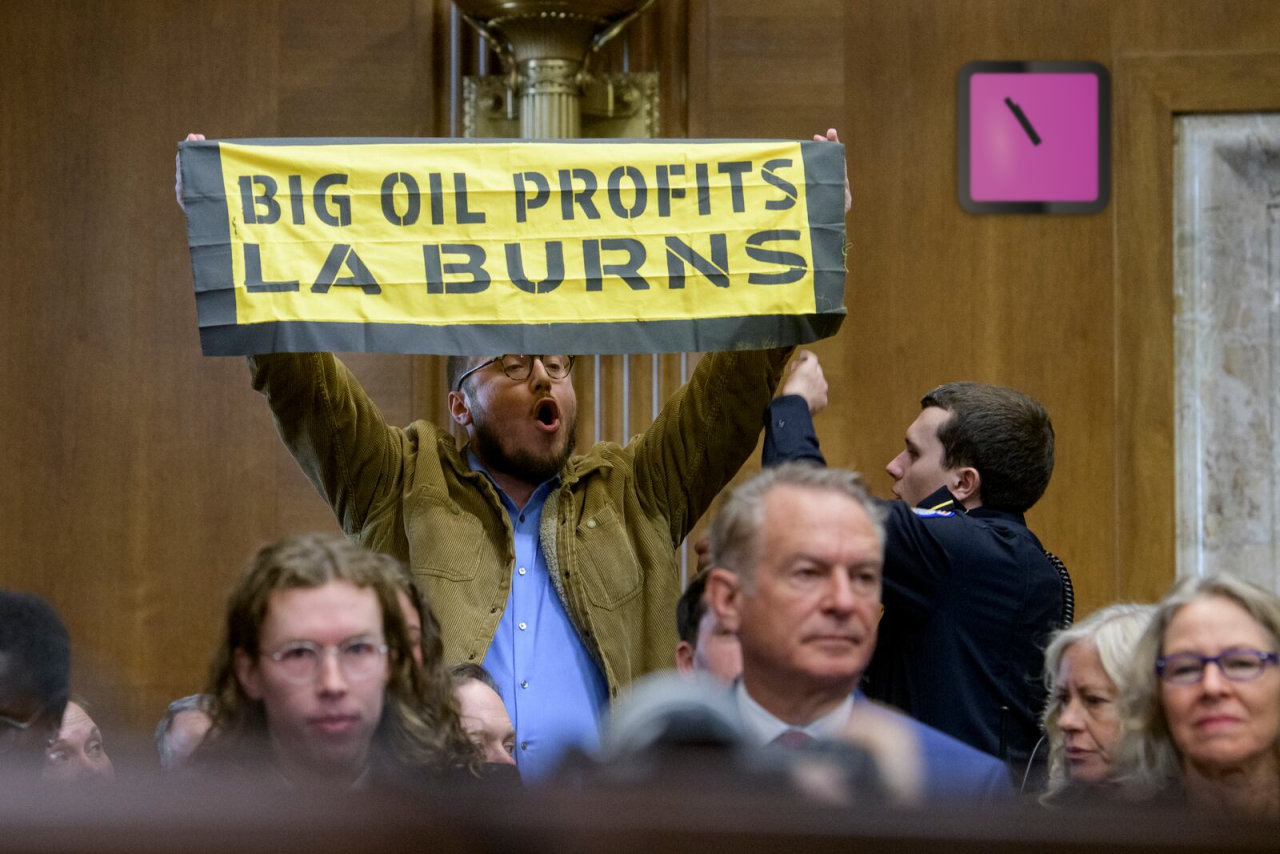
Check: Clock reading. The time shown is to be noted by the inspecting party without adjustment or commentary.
10:54
